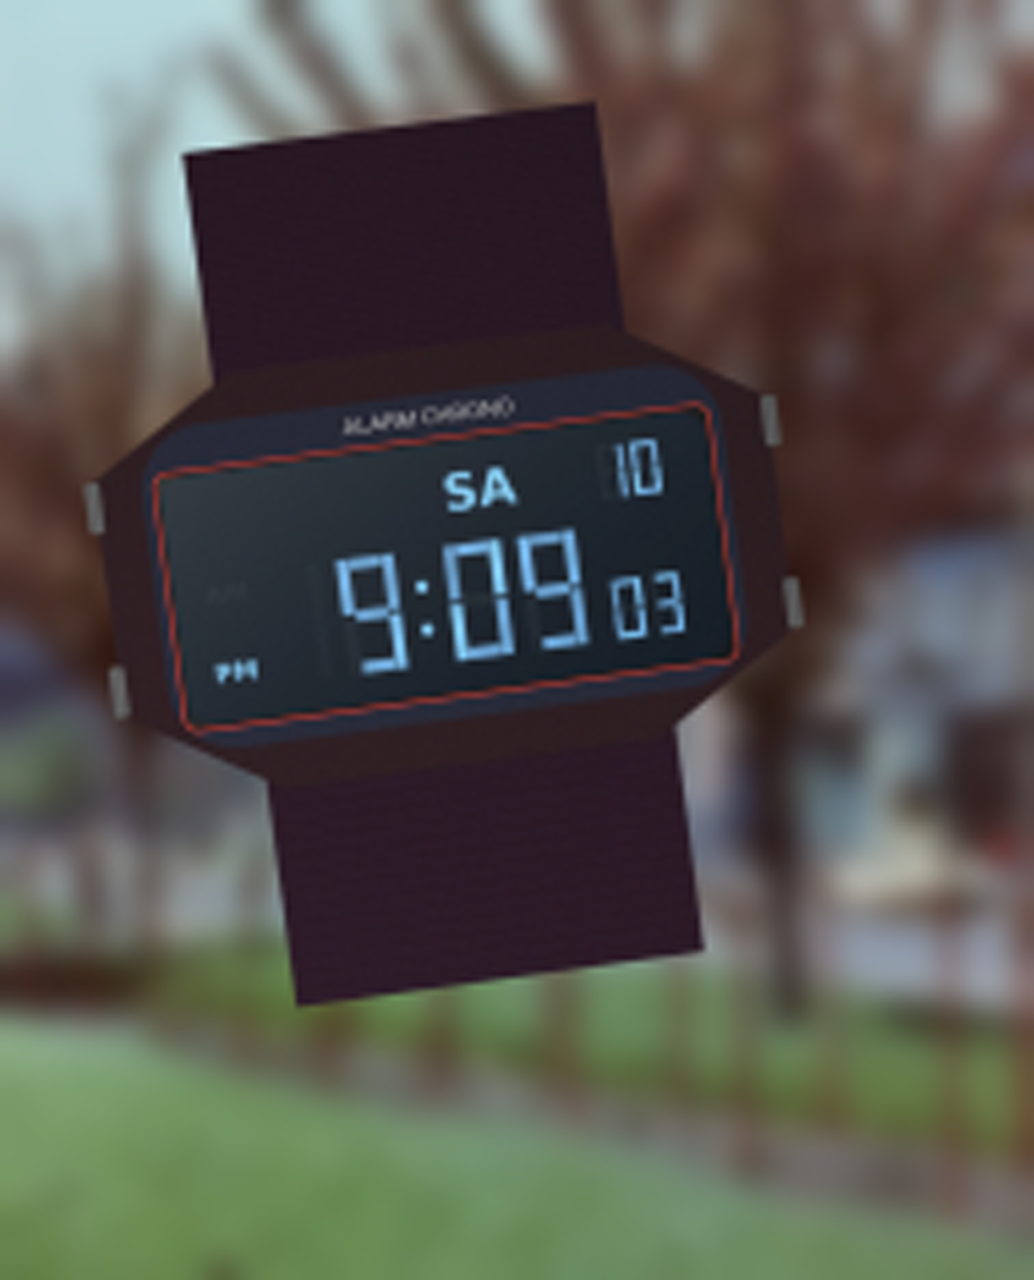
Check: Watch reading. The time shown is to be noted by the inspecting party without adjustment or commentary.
9:09:03
